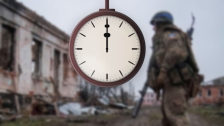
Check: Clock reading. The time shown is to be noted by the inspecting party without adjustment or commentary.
12:00
